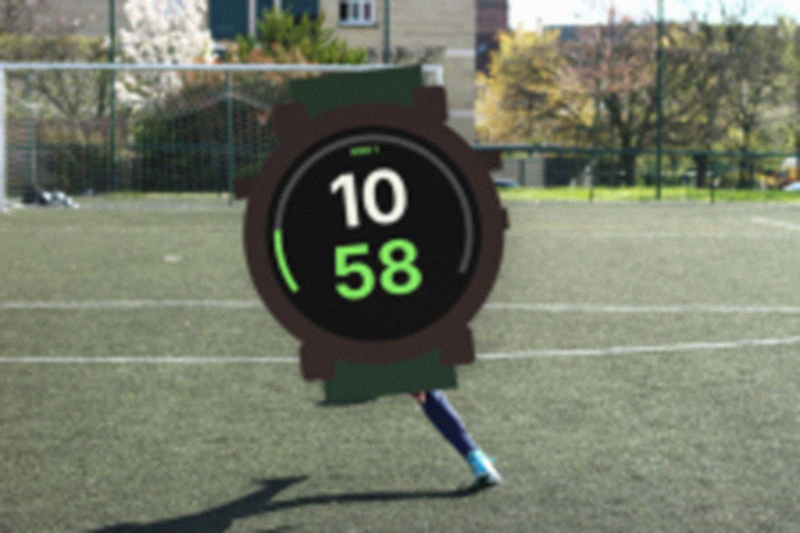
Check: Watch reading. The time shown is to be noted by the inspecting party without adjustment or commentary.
10:58
